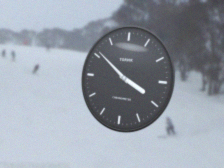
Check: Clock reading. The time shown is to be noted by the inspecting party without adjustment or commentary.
3:51
